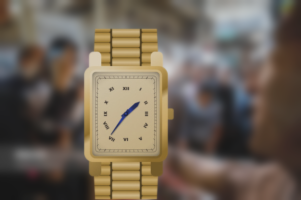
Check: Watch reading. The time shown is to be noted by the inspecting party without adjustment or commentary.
1:36
